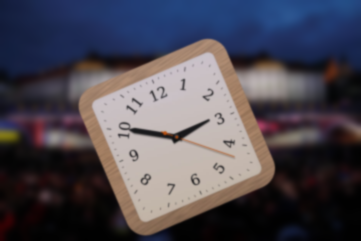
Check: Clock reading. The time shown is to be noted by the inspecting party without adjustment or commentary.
2:50:22
